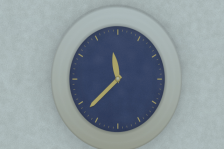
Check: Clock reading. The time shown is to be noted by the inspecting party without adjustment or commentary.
11:38
